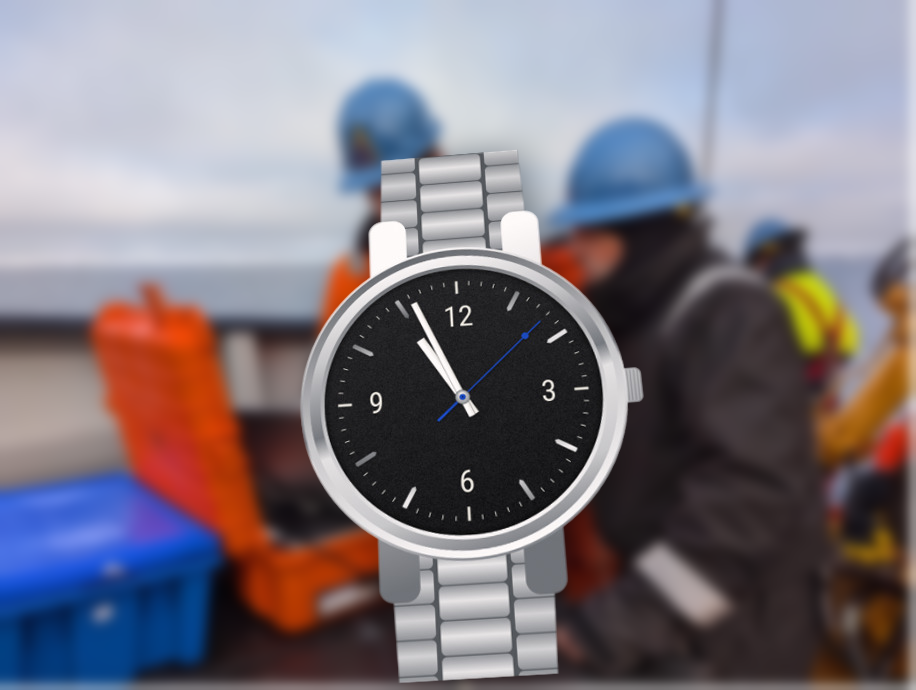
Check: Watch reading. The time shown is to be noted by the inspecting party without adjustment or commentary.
10:56:08
